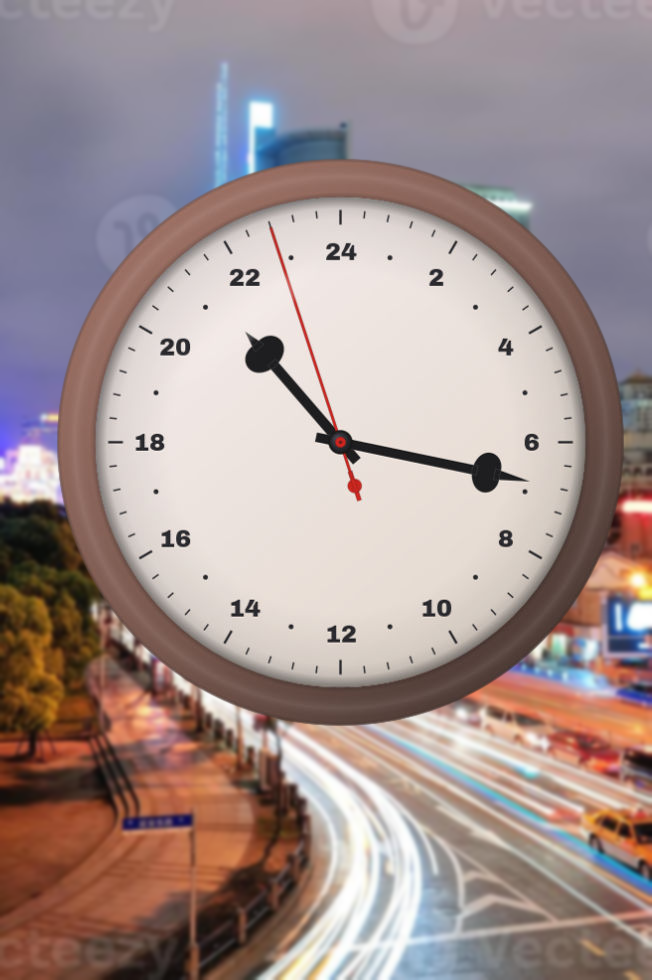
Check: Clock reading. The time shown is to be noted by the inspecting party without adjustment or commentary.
21:16:57
